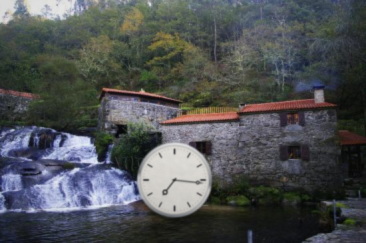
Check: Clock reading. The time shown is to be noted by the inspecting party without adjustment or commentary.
7:16
